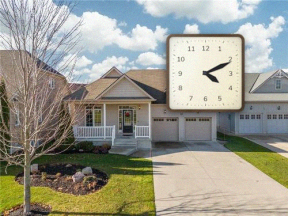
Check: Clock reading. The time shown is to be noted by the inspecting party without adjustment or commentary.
4:11
